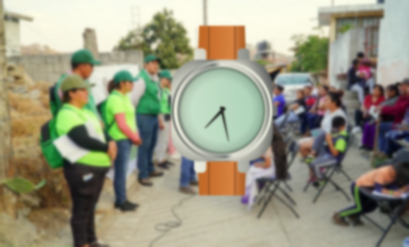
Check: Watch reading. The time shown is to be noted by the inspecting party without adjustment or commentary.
7:28
